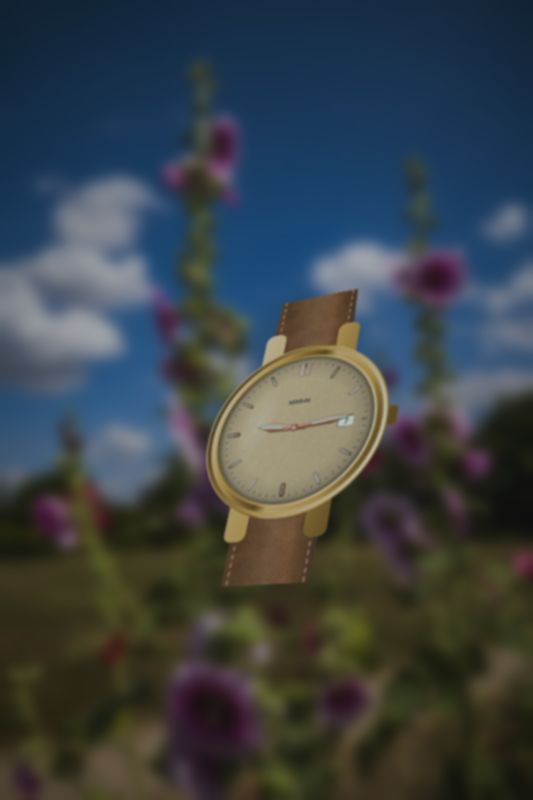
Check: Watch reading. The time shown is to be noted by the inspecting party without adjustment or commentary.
9:14
